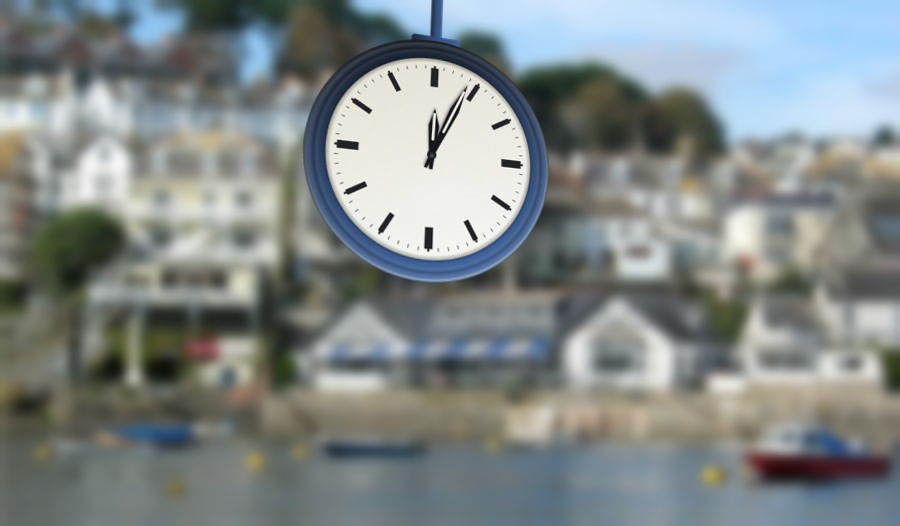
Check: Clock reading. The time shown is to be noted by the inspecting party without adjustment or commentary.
12:04
